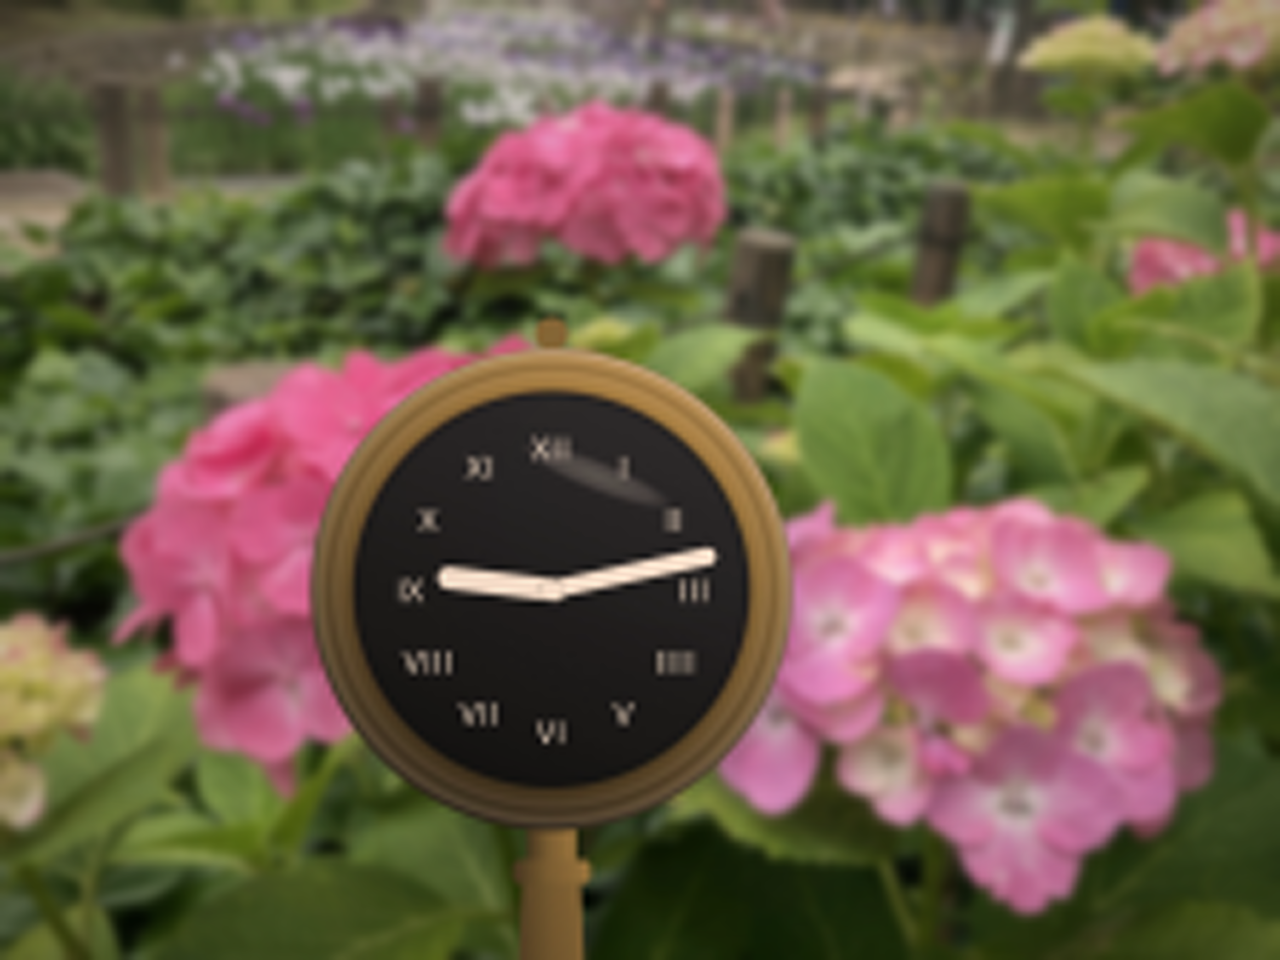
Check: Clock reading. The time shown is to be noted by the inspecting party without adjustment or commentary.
9:13
